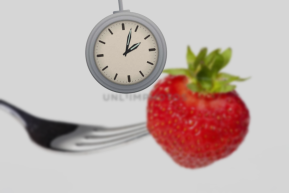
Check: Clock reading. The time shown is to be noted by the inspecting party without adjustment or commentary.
2:03
